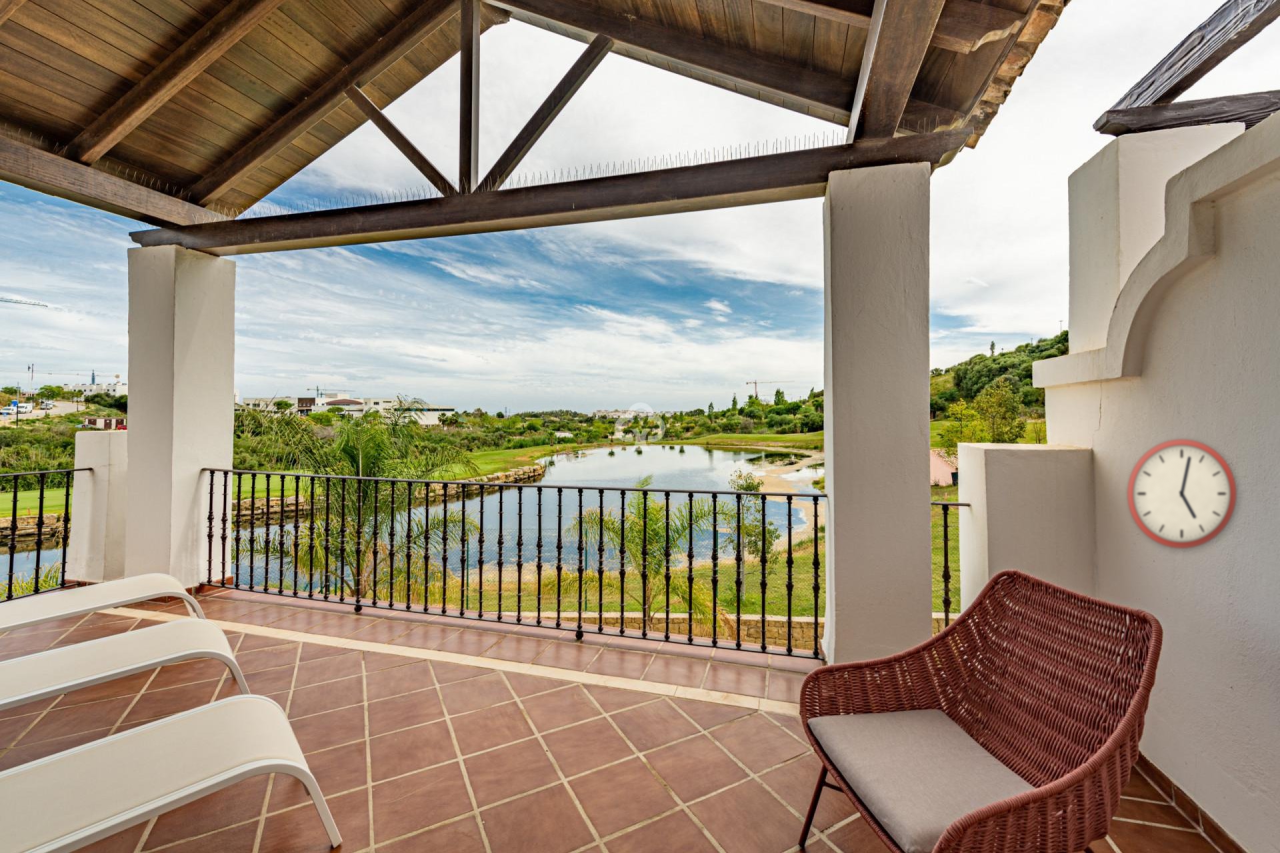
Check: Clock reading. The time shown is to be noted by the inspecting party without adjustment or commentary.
5:02
